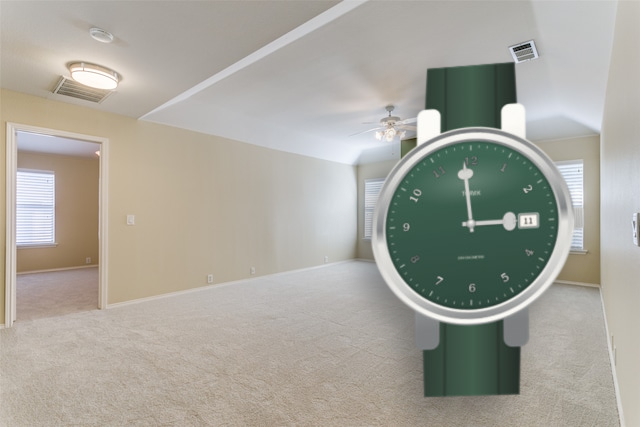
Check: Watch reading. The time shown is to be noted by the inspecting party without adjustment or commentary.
2:59
